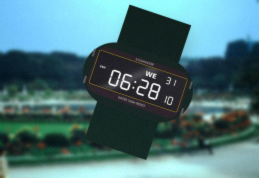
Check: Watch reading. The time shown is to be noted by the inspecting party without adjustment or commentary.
6:28
